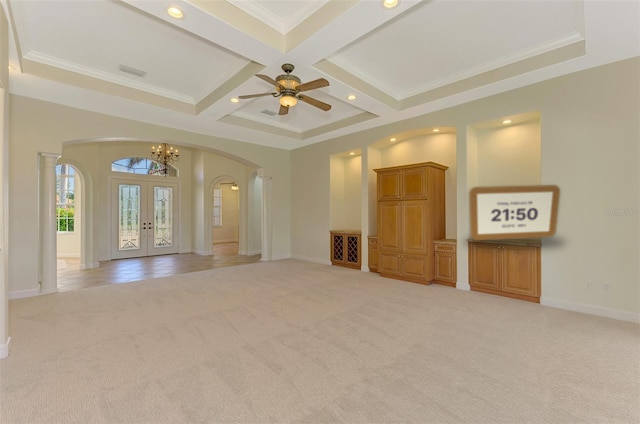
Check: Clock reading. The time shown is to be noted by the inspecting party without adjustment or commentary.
21:50
